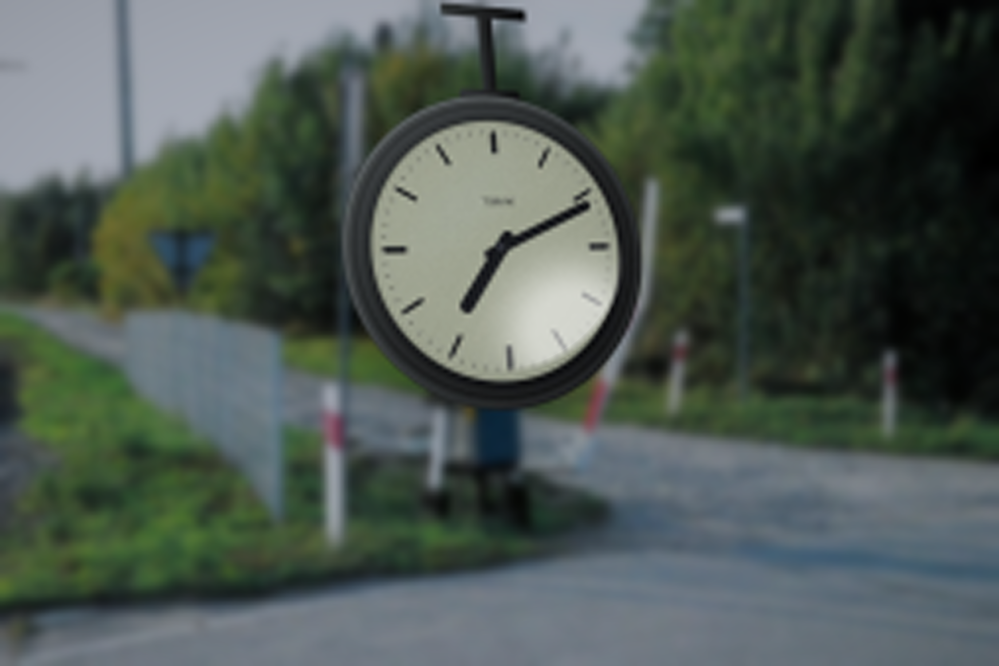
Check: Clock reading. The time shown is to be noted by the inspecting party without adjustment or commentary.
7:11
